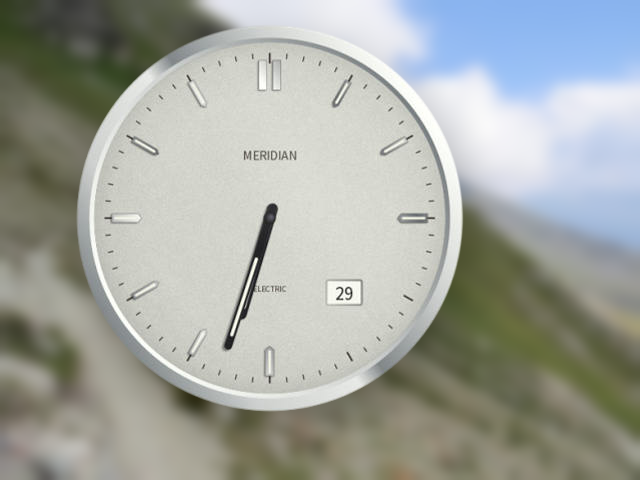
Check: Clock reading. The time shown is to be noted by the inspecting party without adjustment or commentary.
6:33
